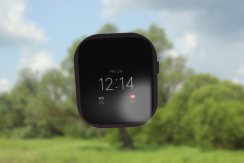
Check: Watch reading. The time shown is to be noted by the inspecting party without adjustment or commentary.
12:14
